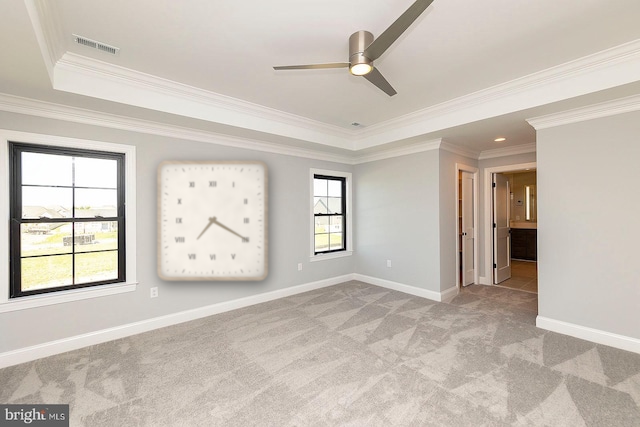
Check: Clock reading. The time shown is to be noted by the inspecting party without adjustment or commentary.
7:20
